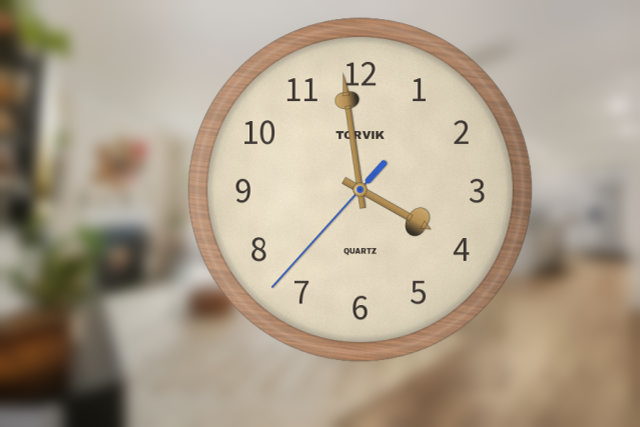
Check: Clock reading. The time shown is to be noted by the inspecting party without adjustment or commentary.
3:58:37
